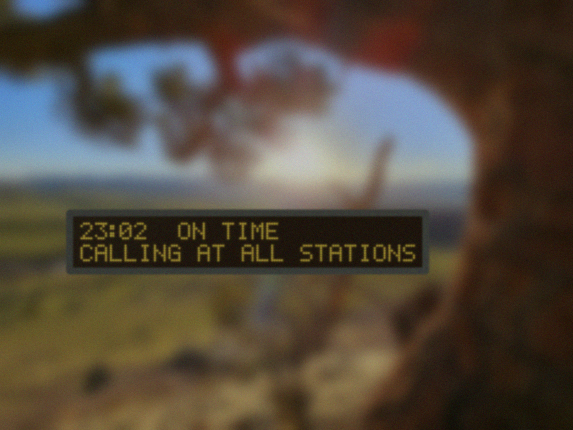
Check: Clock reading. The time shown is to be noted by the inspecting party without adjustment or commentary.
23:02
